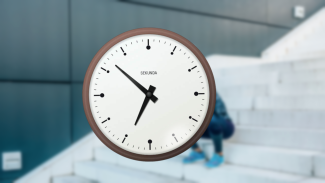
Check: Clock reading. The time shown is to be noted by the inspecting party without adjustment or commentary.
6:52
